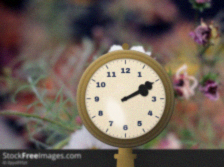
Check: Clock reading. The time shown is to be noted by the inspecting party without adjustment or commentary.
2:10
